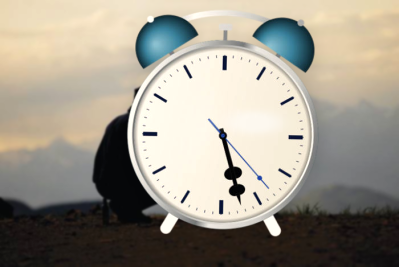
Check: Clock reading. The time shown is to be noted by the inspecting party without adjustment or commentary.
5:27:23
